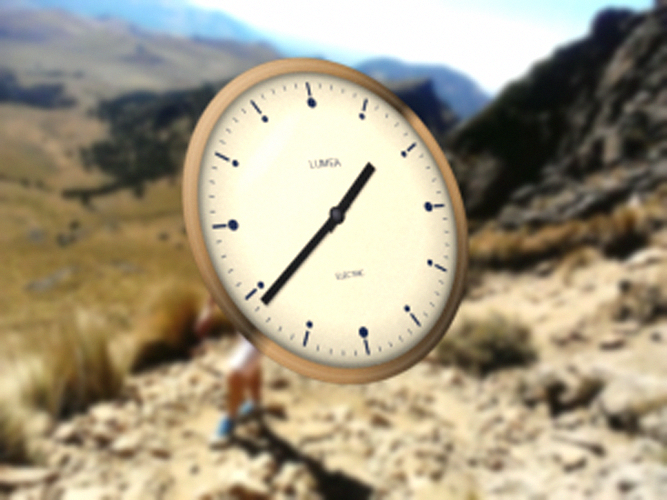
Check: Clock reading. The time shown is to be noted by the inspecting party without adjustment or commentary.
1:39
